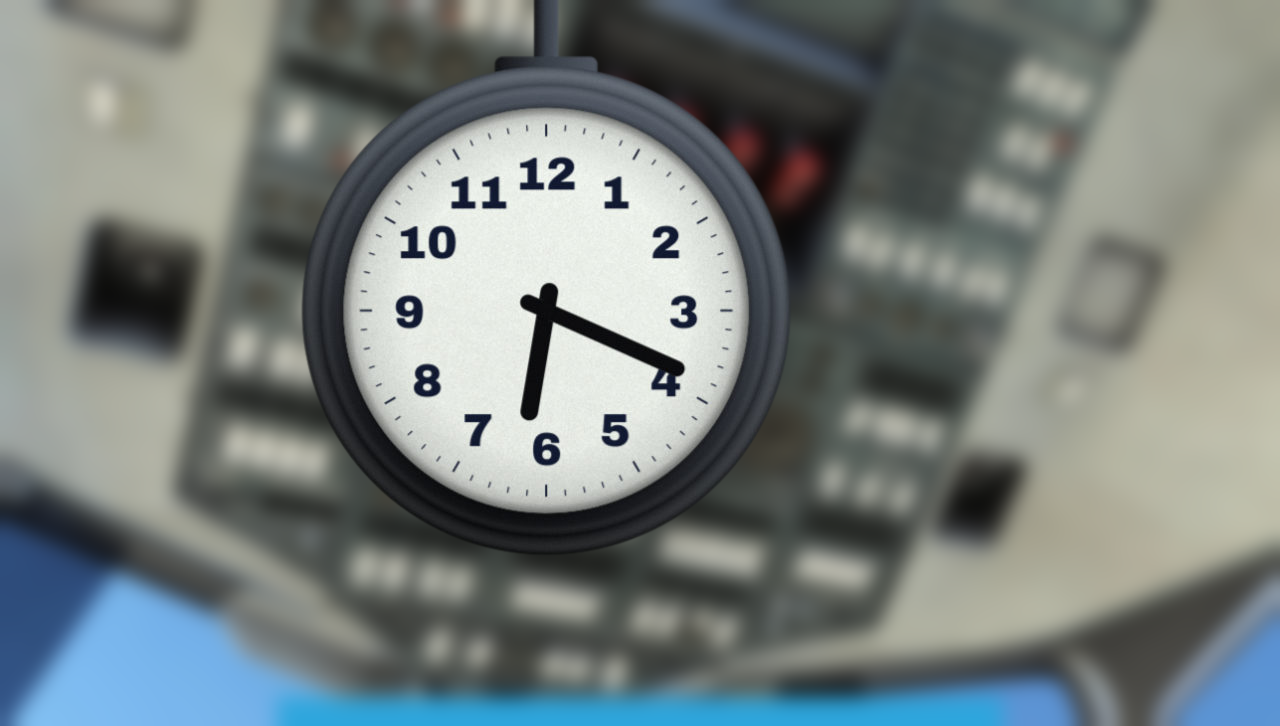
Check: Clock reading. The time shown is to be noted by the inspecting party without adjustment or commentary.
6:19
